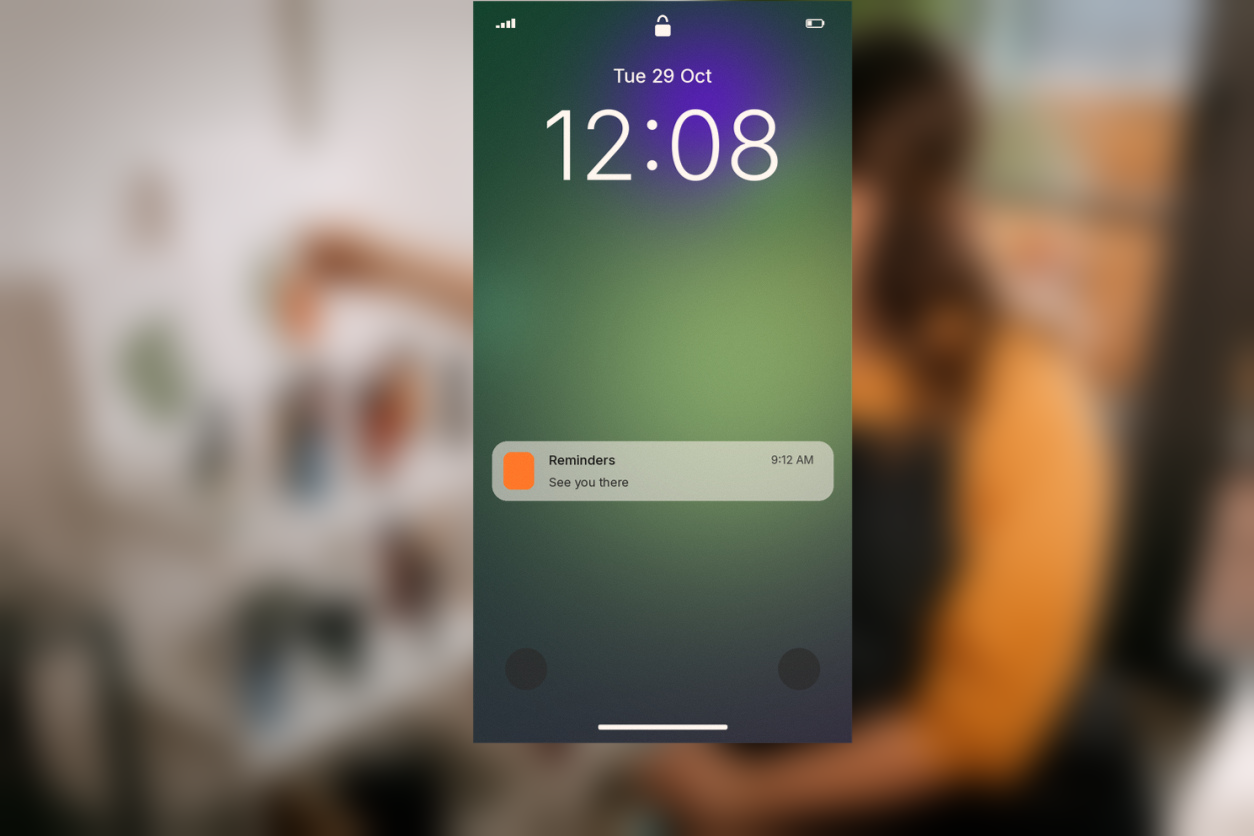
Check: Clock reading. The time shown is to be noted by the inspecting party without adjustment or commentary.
12:08
